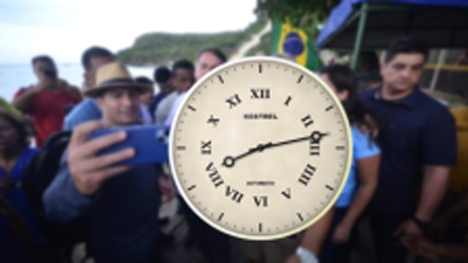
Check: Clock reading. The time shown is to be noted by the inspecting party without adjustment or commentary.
8:13
